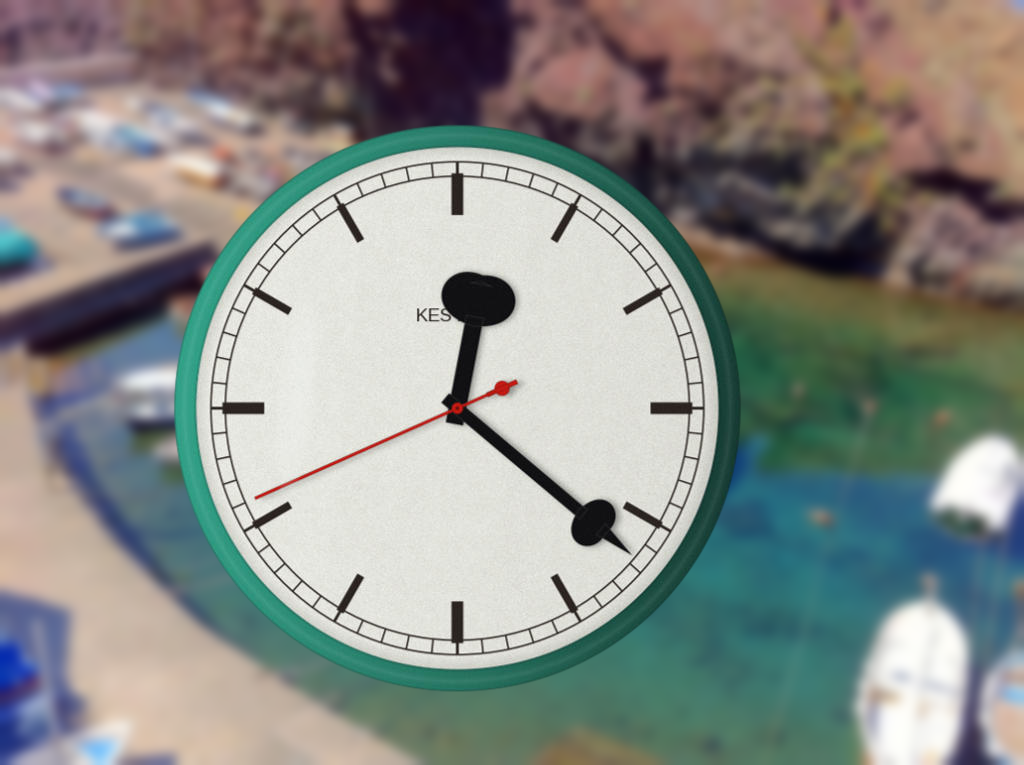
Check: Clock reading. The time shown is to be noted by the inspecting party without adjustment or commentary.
12:21:41
